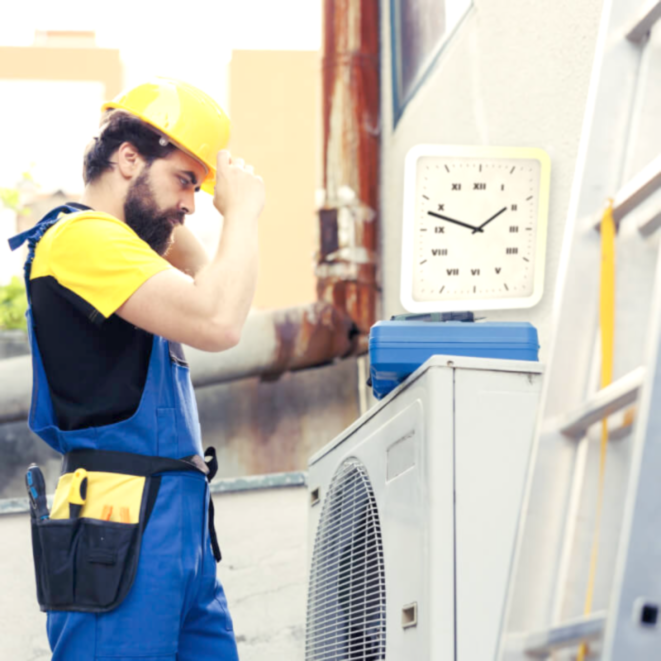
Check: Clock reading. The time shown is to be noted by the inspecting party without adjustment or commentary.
1:48
